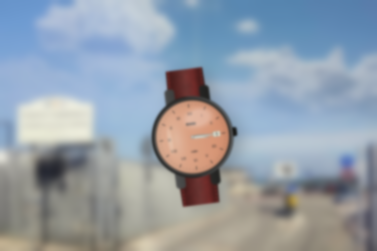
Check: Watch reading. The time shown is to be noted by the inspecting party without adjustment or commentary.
3:15
